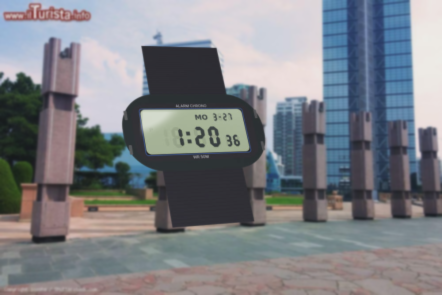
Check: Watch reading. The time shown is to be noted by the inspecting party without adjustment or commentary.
1:20:36
